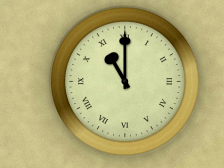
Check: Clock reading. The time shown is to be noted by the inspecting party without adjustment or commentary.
11:00
